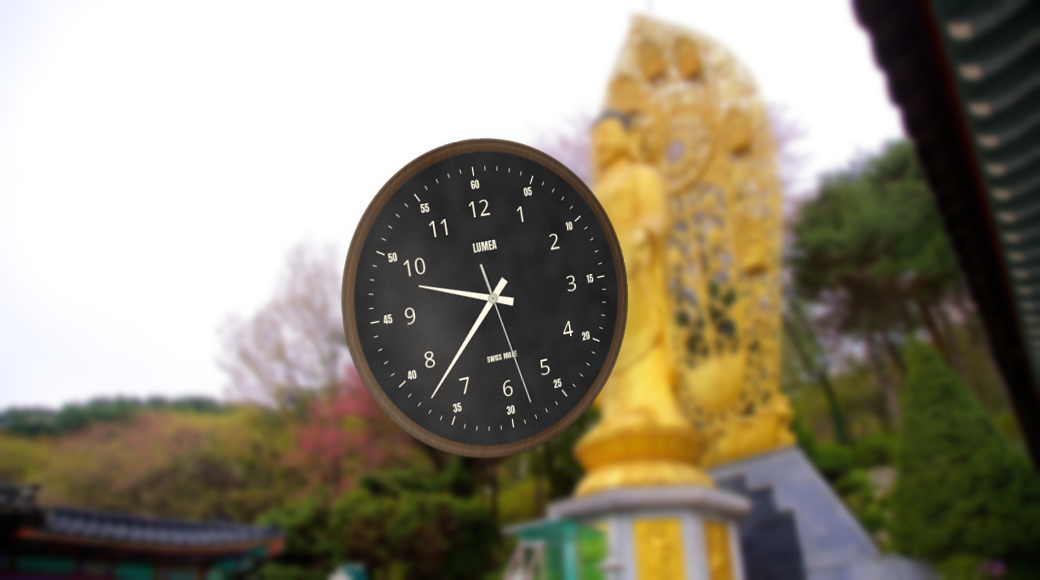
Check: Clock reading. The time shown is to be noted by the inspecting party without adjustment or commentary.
9:37:28
